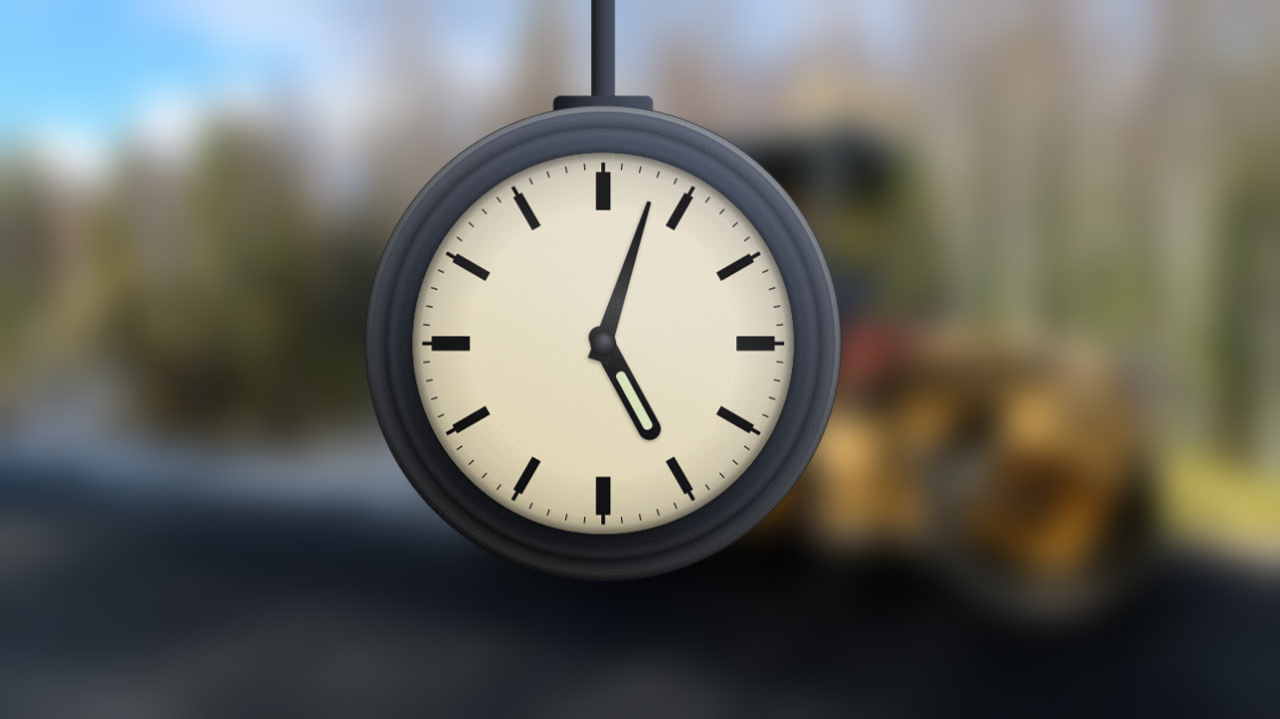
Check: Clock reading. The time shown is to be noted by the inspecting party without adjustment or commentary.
5:03
